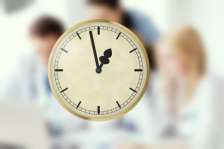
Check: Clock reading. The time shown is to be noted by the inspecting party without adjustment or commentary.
12:58
